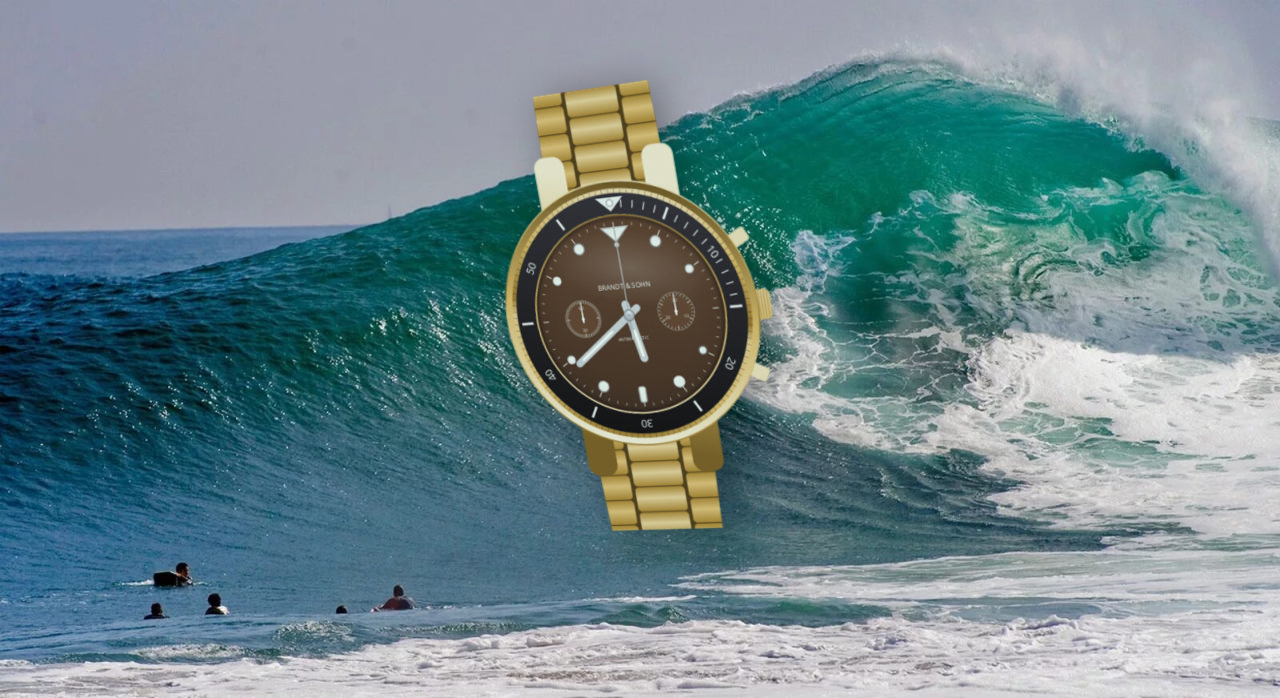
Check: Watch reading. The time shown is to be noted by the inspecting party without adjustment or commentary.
5:39
